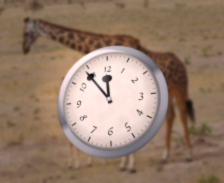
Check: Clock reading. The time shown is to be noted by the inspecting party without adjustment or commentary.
11:54
